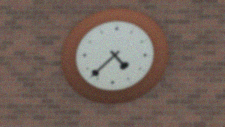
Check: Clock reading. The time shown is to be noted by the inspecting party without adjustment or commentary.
4:37
